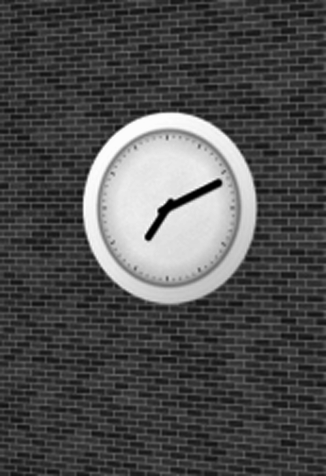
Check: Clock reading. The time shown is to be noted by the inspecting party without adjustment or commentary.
7:11
